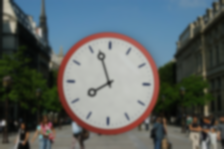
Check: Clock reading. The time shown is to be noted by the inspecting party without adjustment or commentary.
7:57
